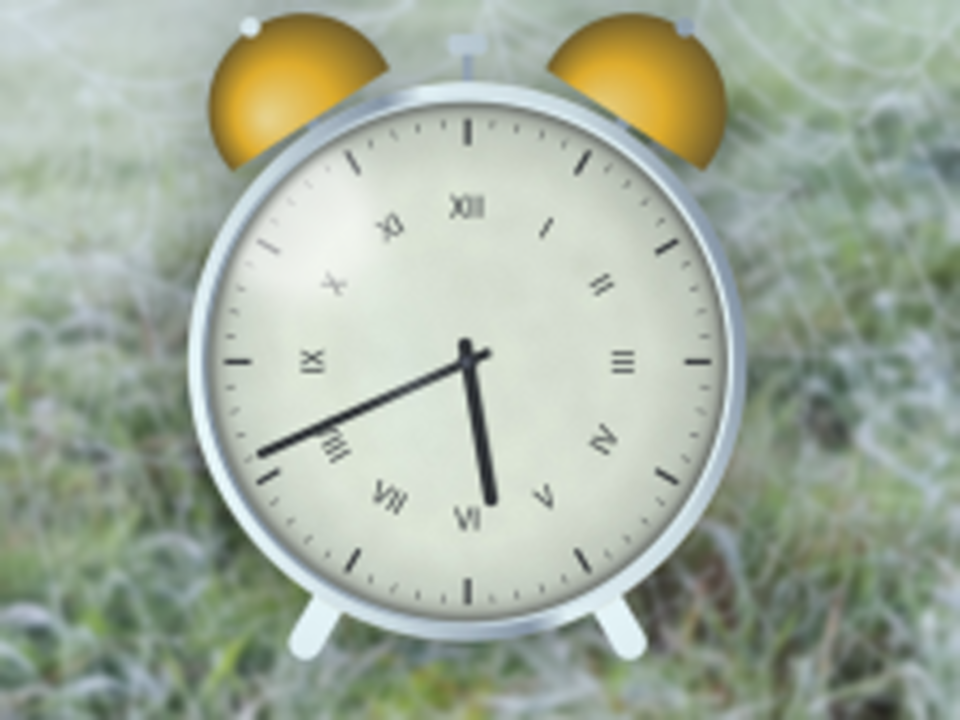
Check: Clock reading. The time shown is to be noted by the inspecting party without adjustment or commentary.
5:41
